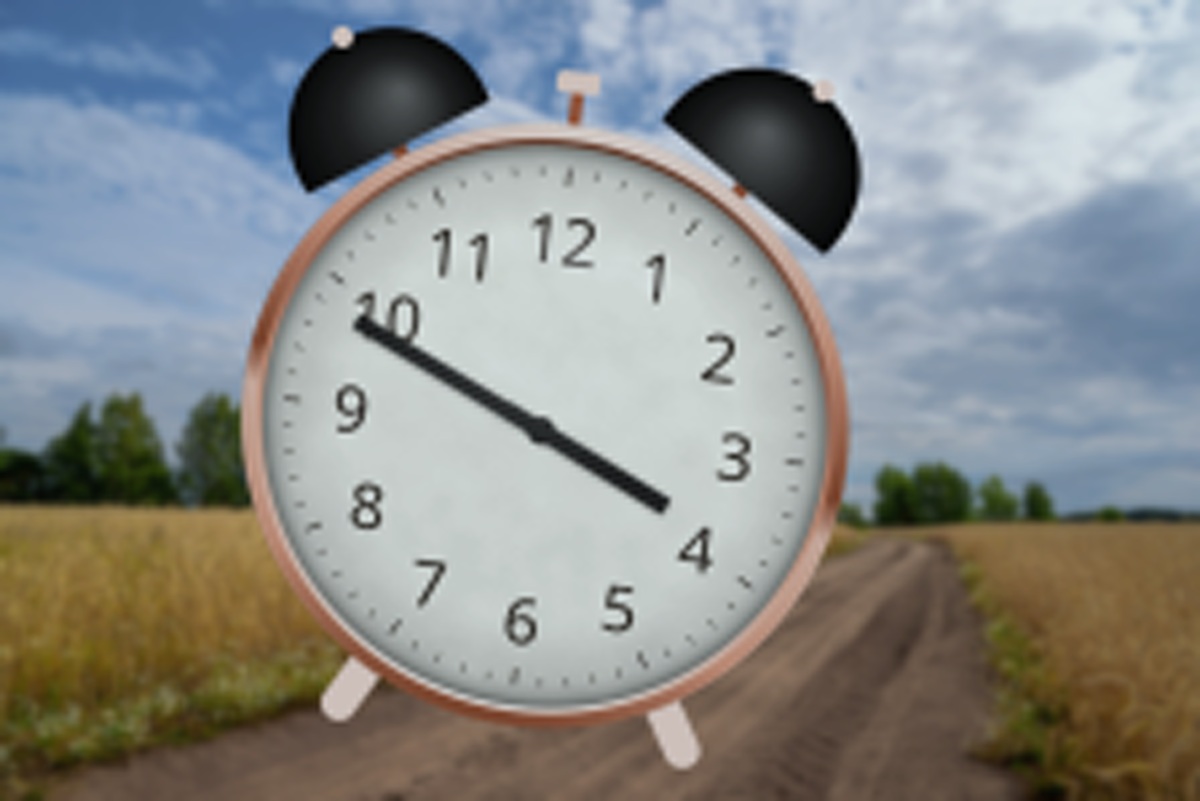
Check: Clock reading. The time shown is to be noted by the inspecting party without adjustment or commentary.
3:49
